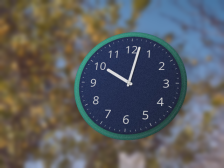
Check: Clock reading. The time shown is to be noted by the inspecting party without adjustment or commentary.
10:02
